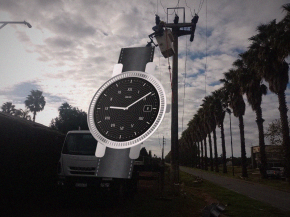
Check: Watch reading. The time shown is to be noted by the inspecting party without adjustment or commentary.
9:09
